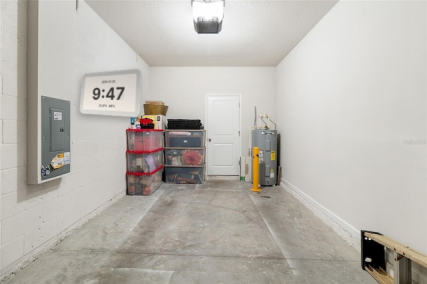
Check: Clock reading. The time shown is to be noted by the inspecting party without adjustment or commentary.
9:47
